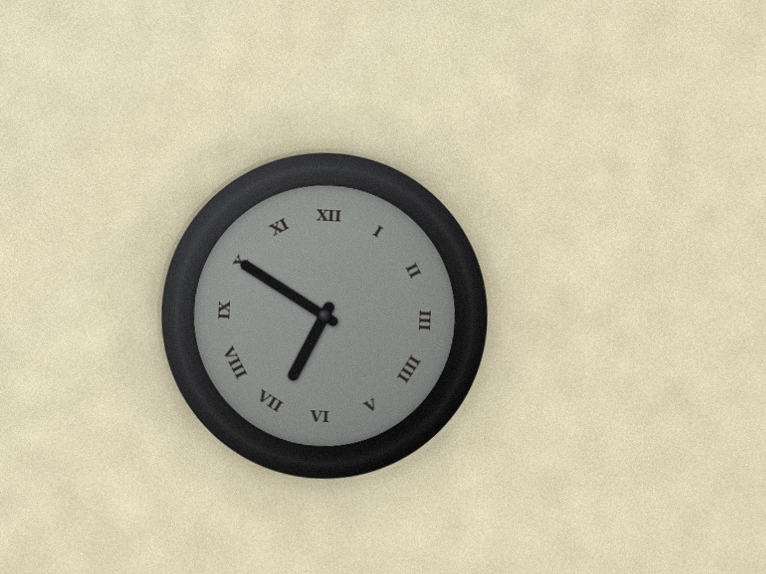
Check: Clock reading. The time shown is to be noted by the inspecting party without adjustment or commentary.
6:50
